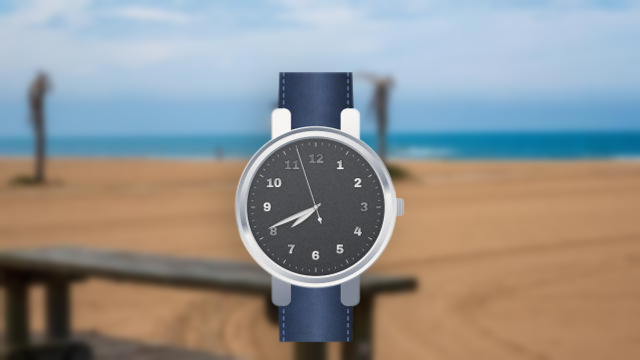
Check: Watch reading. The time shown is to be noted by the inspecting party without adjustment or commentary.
7:40:57
